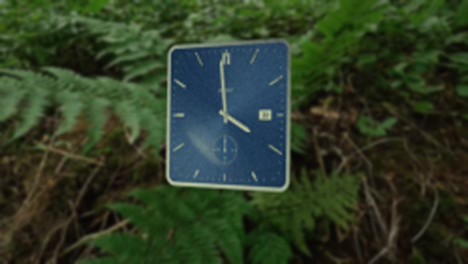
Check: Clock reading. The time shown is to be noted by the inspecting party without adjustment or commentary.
3:59
